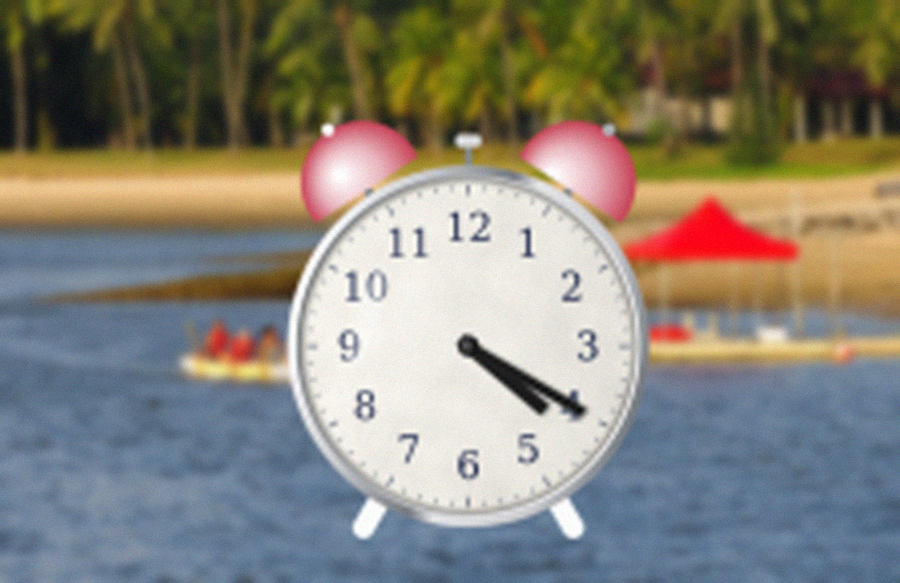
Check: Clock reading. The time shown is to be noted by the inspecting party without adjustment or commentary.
4:20
